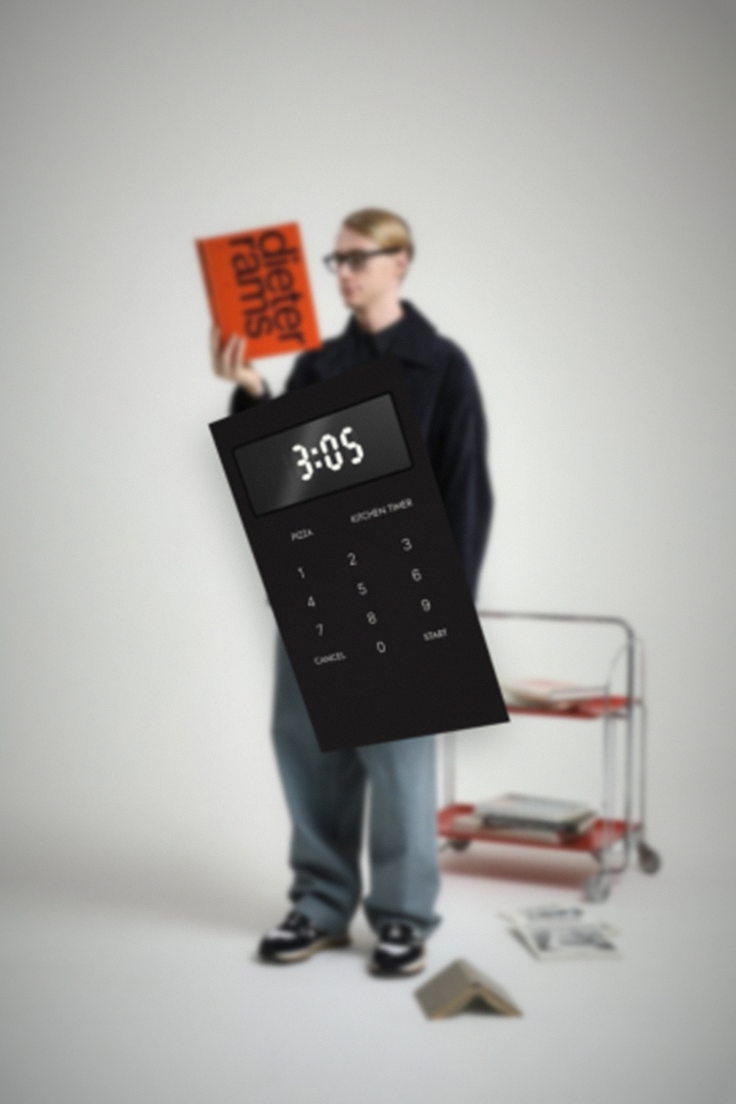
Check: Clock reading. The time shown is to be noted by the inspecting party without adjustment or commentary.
3:05
